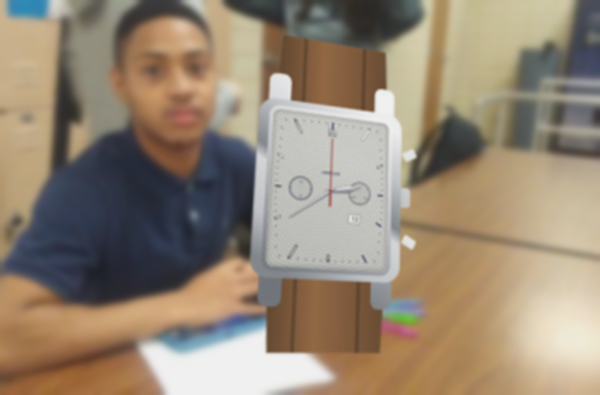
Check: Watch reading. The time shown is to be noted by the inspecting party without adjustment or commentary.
2:39
